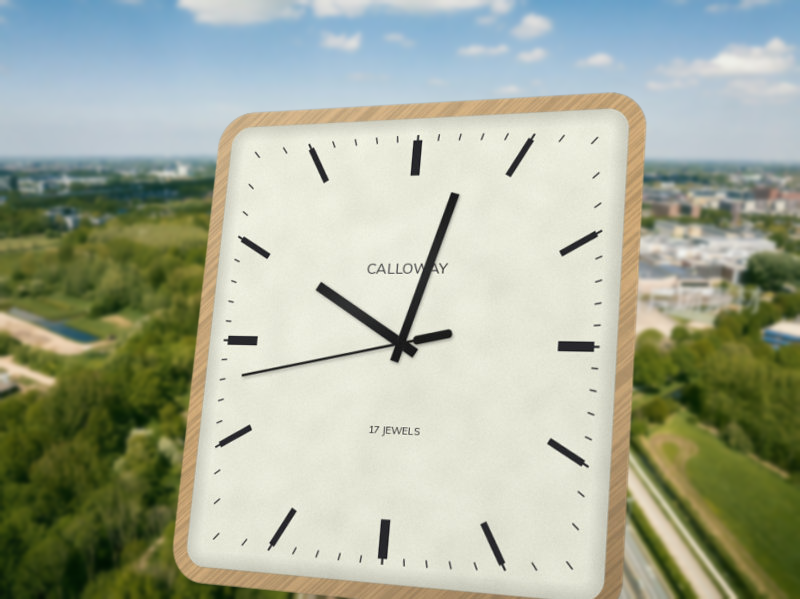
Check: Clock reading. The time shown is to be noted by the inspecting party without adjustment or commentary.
10:02:43
